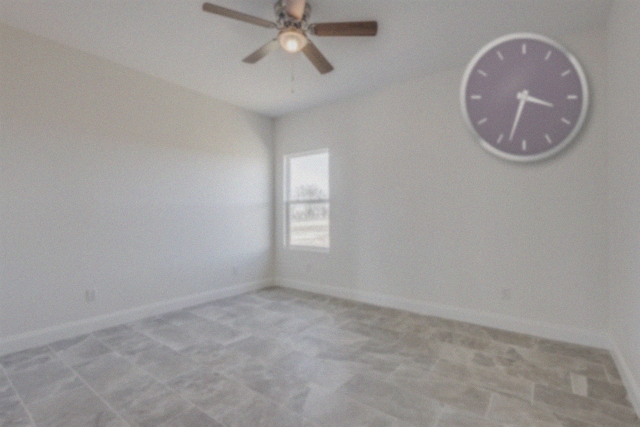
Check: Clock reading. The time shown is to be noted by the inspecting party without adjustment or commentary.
3:33
